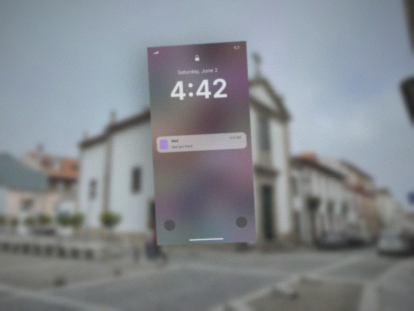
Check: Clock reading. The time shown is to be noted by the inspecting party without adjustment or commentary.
4:42
